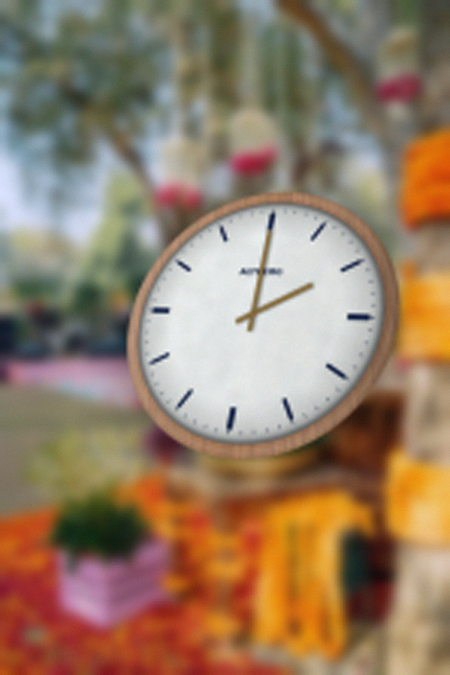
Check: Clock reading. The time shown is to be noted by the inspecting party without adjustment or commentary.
2:00
